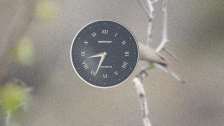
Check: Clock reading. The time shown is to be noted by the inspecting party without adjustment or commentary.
8:34
